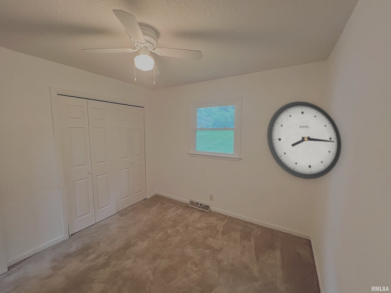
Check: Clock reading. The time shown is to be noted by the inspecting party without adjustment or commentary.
8:16
